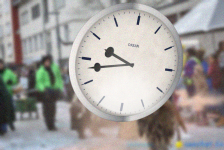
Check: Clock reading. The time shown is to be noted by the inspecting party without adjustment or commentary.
9:43
